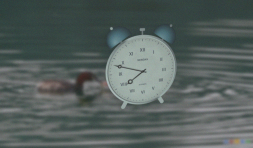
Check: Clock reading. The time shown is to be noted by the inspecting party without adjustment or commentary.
7:48
